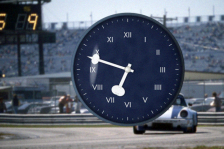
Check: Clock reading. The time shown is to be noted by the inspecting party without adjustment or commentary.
6:48
